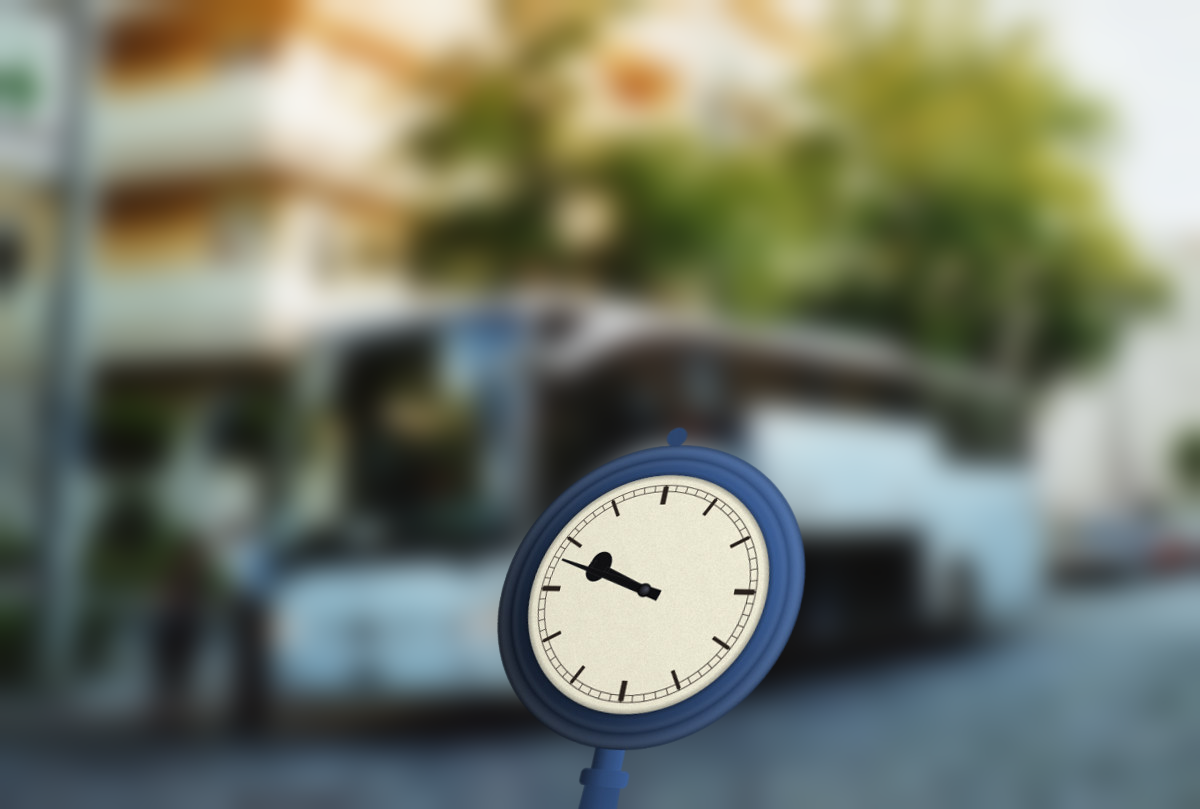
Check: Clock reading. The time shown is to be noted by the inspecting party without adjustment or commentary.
9:48
